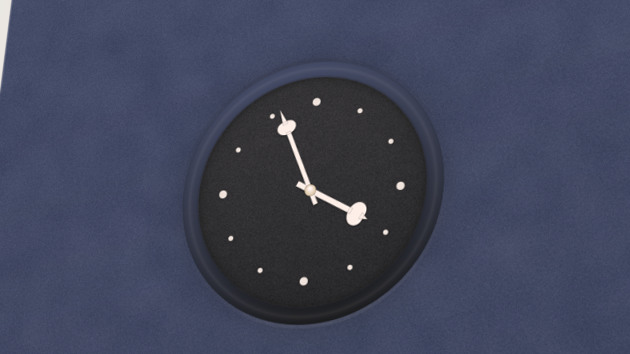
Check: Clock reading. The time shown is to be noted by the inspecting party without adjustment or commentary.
3:56
